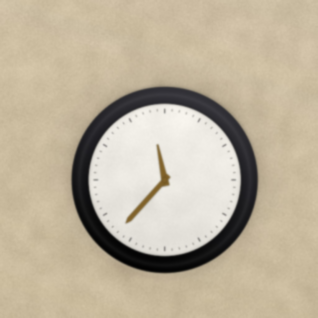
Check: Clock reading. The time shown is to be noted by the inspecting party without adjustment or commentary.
11:37
